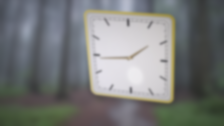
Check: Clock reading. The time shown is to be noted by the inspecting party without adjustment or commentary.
1:44
